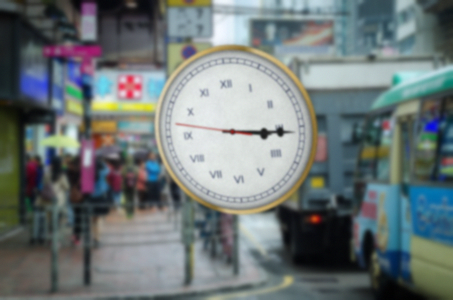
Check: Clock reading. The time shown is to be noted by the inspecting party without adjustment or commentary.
3:15:47
